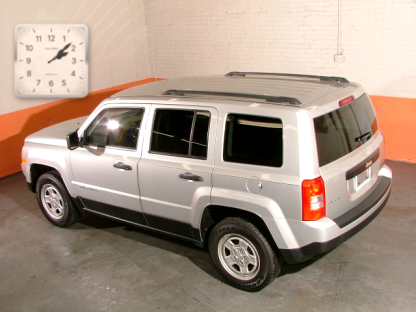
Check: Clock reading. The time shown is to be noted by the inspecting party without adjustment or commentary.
2:08
